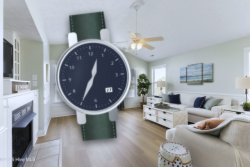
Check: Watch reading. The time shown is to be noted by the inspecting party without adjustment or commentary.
12:35
